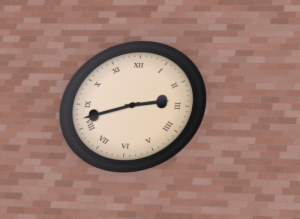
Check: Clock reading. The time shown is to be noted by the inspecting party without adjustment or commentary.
2:42
